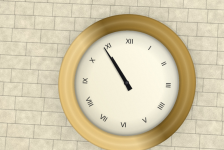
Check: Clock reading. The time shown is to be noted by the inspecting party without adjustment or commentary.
10:54
